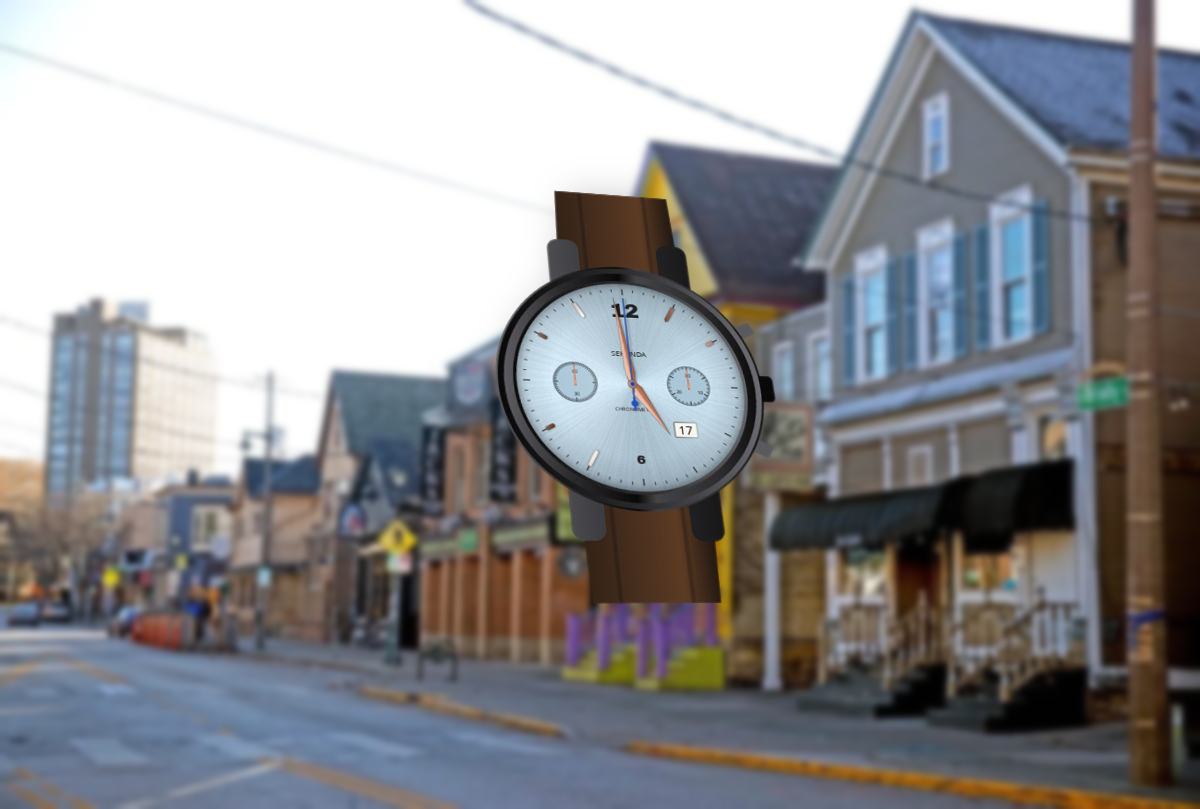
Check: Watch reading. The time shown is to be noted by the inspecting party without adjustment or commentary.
4:59
